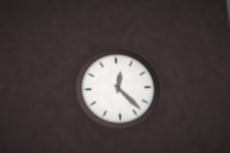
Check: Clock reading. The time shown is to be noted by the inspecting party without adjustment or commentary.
12:23
